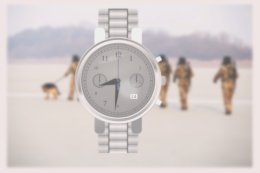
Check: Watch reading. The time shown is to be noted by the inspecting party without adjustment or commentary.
8:31
